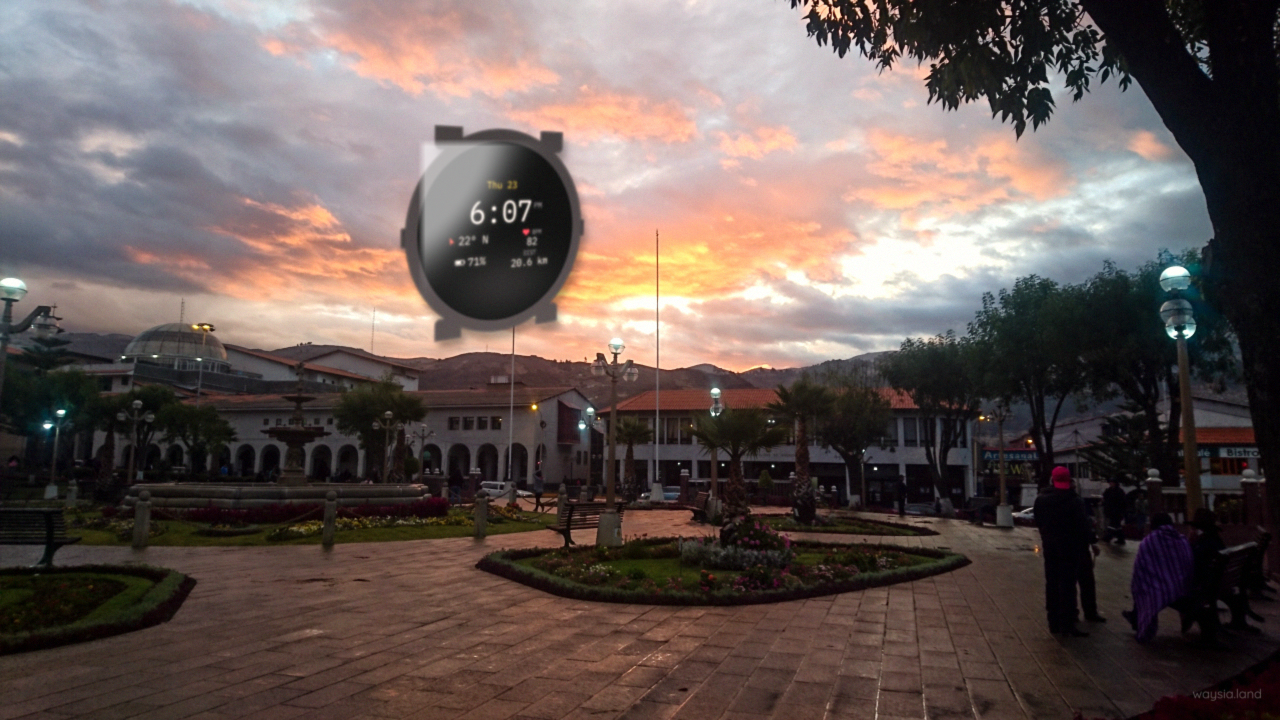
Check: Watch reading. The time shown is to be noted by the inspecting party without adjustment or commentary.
6:07
